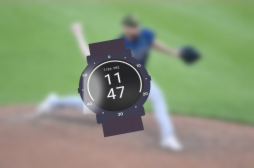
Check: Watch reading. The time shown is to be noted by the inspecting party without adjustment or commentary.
11:47
